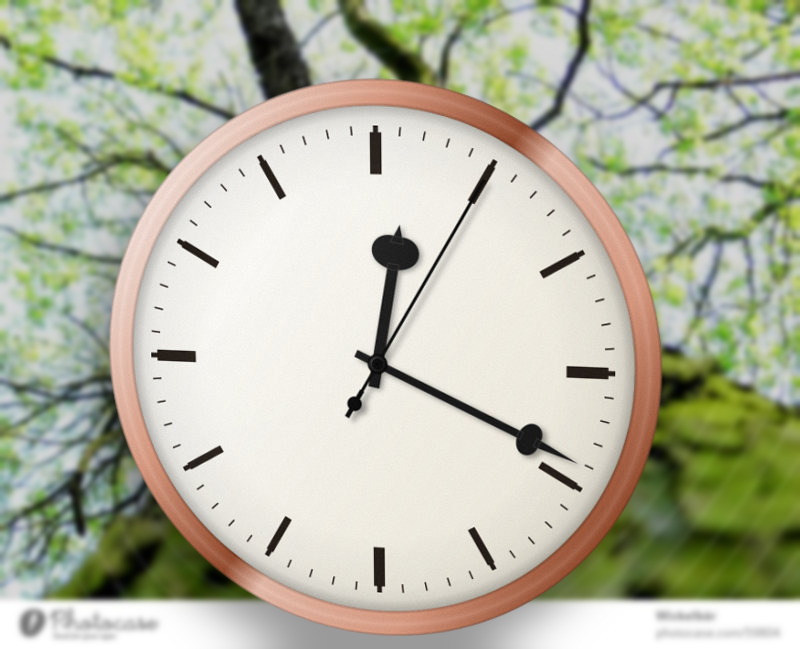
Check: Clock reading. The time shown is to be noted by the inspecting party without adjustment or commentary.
12:19:05
